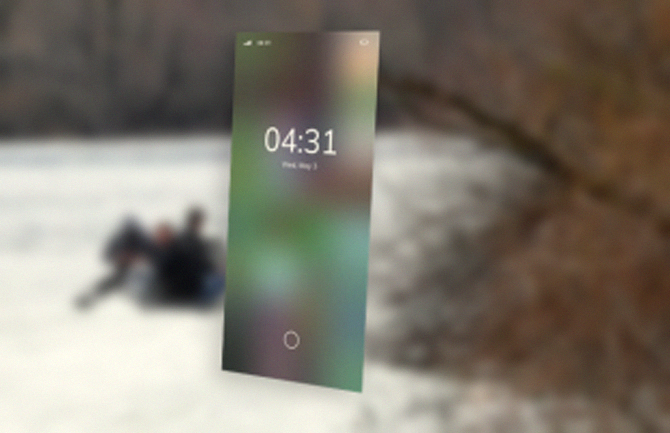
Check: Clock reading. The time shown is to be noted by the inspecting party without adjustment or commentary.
4:31
